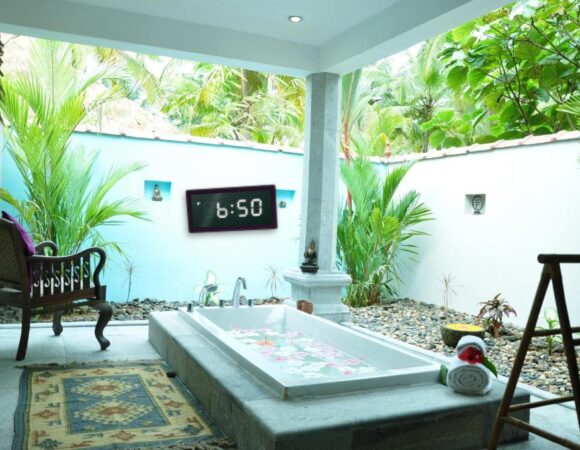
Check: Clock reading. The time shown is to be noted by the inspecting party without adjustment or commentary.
6:50
